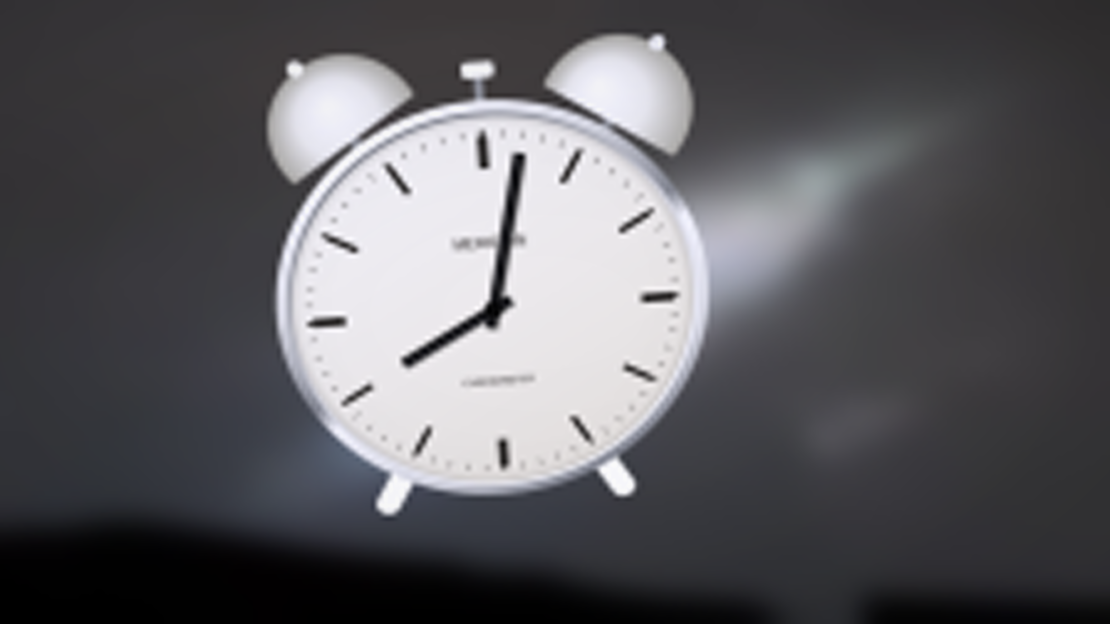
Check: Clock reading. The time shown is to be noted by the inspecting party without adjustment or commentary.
8:02
